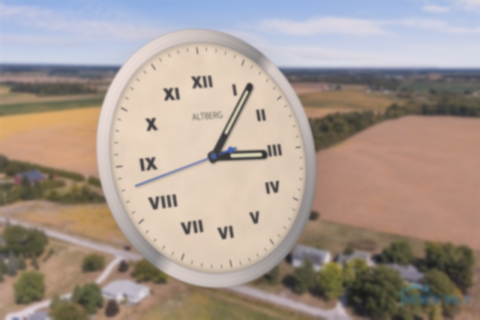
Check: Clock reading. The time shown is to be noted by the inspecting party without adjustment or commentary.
3:06:43
